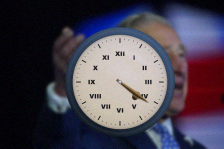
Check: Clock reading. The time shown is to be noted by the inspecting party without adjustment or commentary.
4:21
